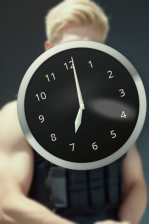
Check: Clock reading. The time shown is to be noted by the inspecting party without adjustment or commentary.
7:01
